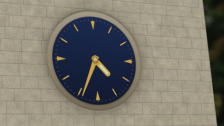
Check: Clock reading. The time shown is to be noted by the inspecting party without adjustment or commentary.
4:34
